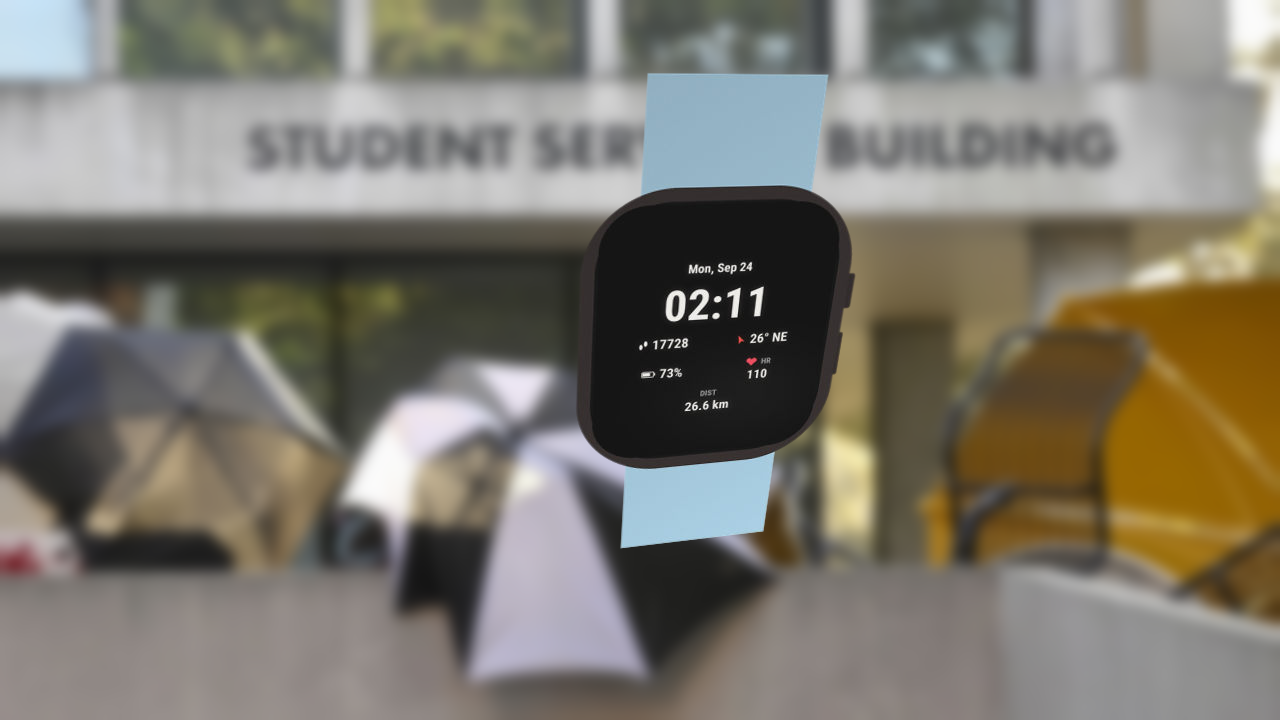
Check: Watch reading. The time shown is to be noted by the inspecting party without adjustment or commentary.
2:11
